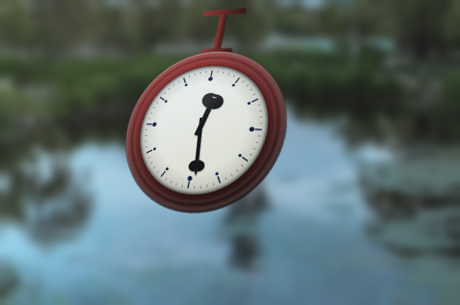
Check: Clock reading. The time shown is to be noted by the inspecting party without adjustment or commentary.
12:29
